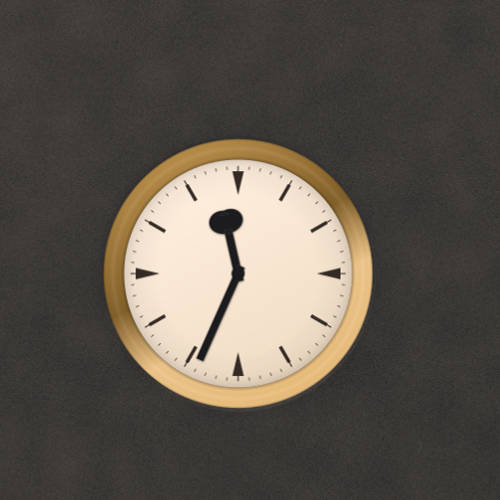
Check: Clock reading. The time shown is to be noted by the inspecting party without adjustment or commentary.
11:34
